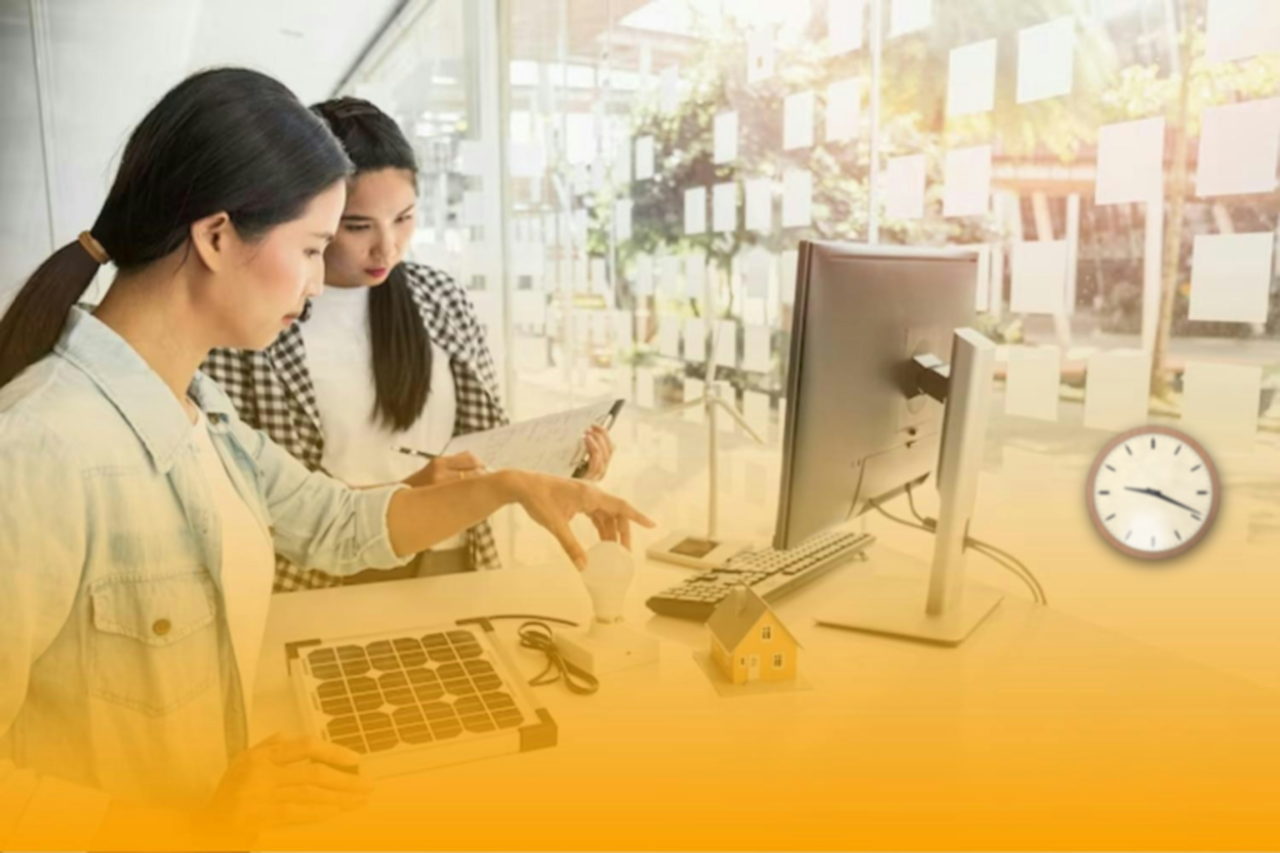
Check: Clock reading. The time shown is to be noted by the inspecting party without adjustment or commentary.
9:19
